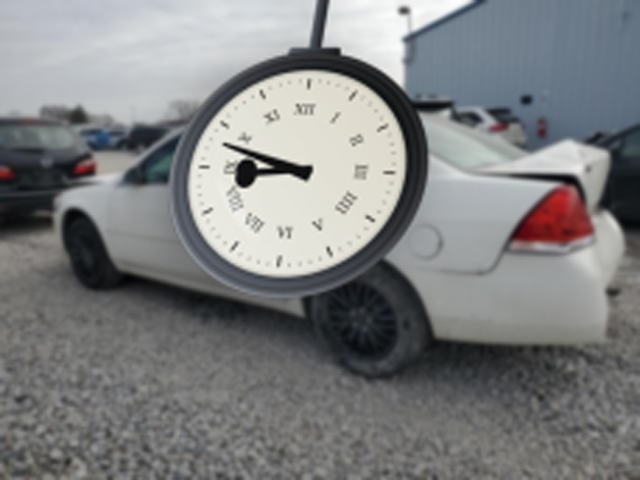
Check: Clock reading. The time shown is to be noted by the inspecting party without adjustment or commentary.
8:48
